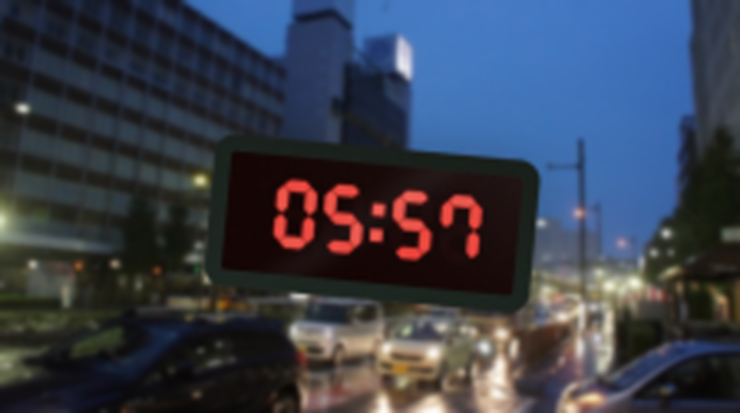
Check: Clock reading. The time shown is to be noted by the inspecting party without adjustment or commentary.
5:57
